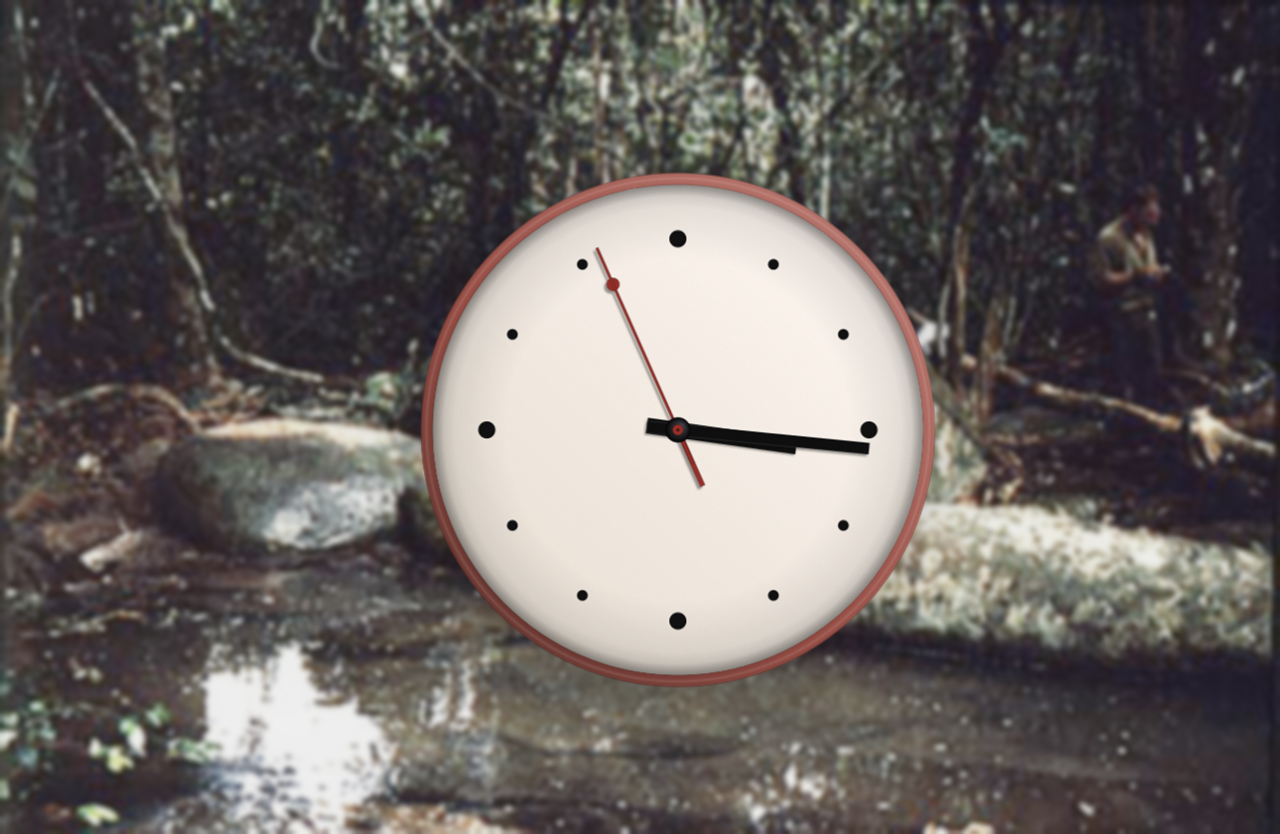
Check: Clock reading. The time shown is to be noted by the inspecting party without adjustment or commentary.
3:15:56
